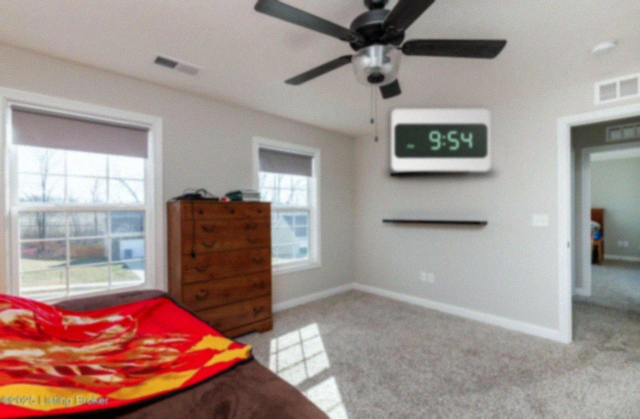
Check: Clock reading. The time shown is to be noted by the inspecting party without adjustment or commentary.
9:54
